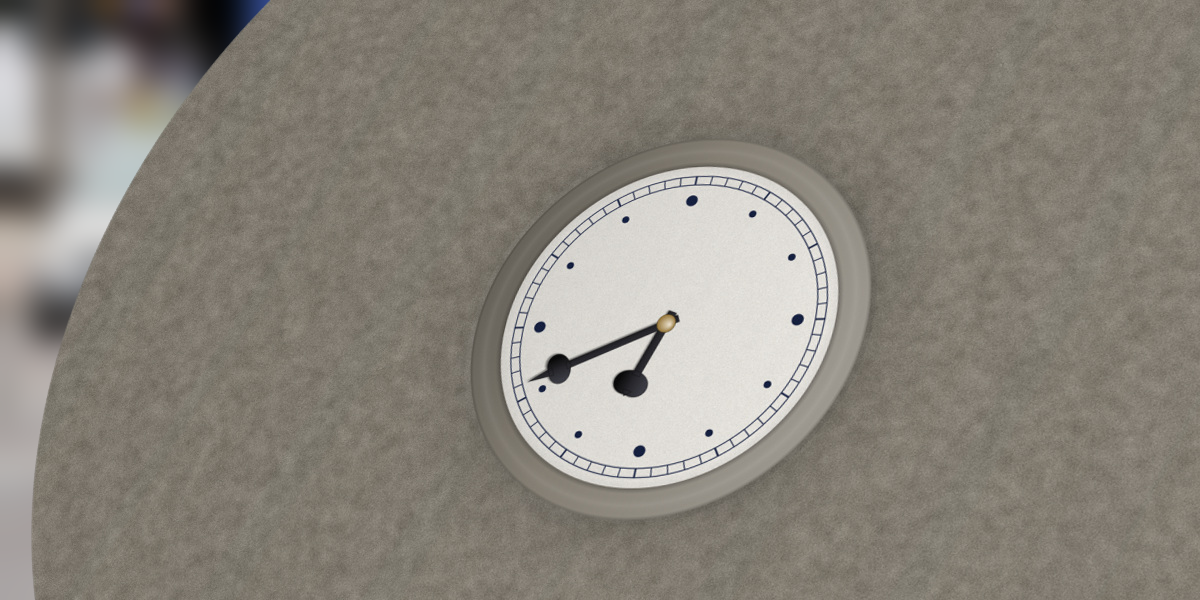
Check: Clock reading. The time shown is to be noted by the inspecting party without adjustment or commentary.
6:41
